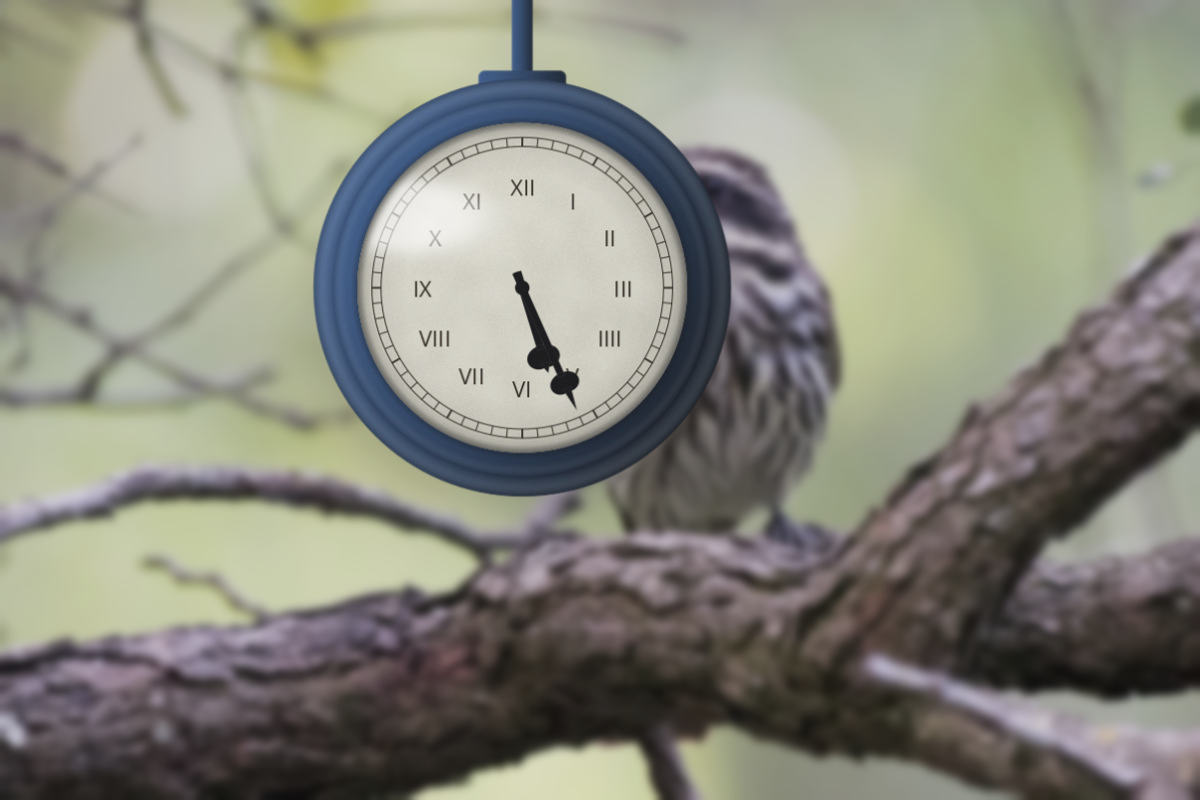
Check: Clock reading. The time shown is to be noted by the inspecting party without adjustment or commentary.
5:26
